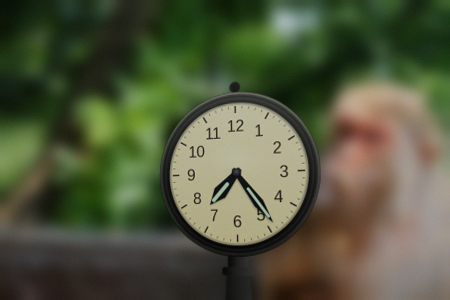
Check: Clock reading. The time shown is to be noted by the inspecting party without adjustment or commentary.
7:24
